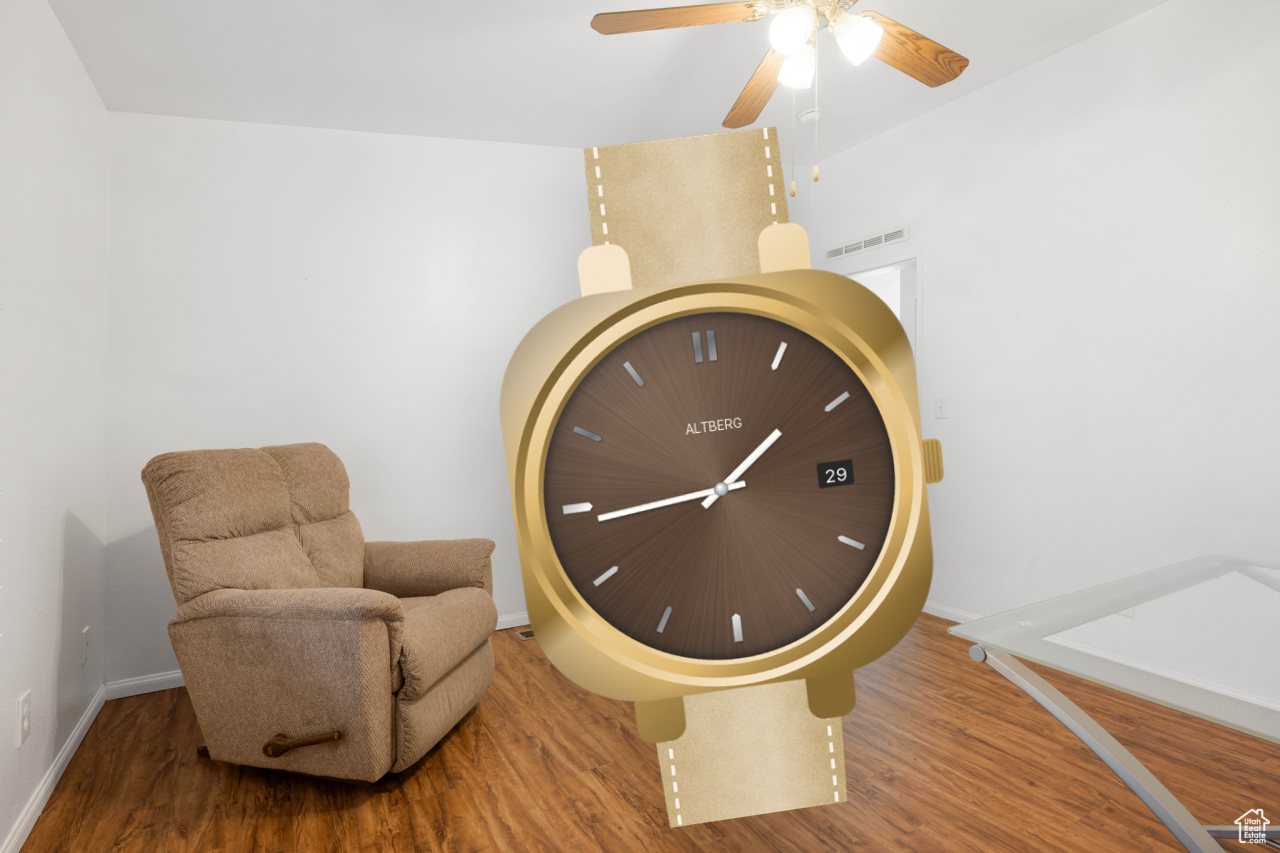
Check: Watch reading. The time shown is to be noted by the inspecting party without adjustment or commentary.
1:44
